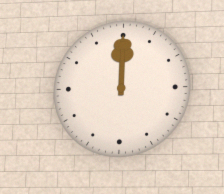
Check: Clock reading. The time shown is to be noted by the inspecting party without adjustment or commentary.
12:00
